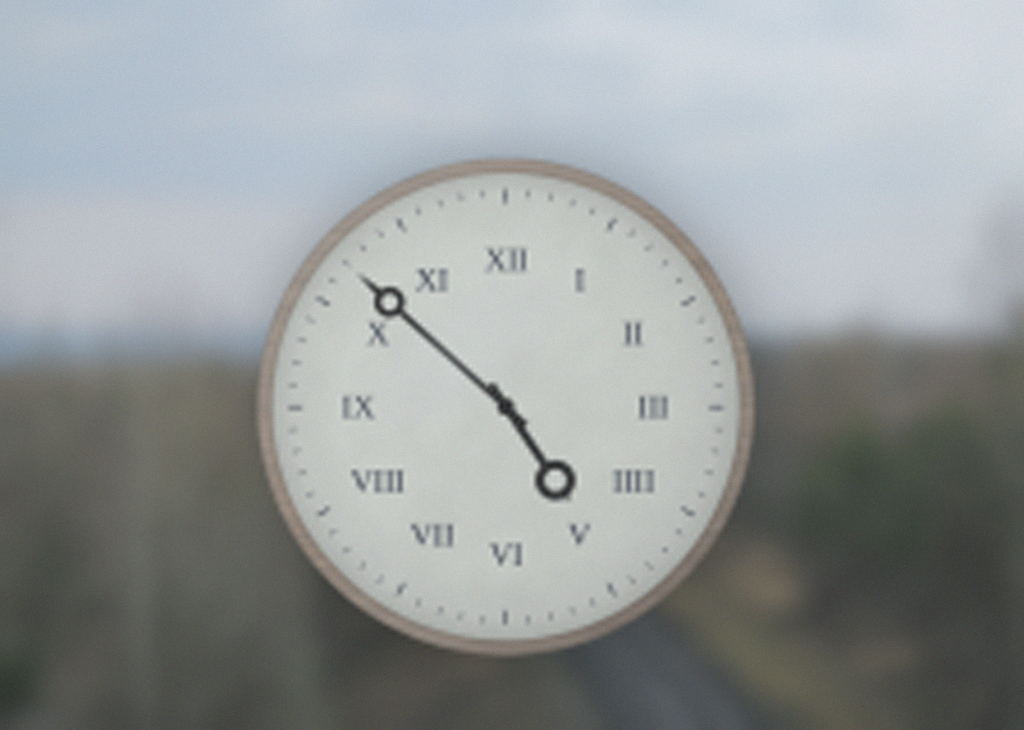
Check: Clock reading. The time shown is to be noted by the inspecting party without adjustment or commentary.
4:52
